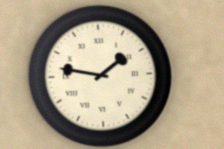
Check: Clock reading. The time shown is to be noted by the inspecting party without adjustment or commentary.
1:47
